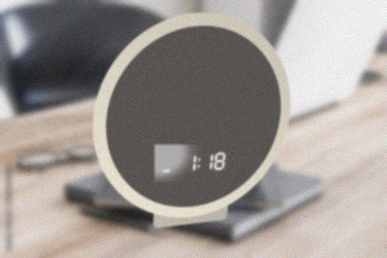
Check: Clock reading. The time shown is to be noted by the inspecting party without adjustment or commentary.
1:18
